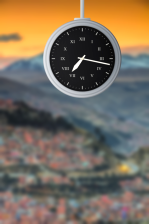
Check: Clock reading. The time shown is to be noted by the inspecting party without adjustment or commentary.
7:17
